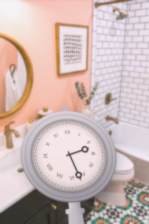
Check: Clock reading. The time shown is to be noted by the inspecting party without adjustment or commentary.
2:27
